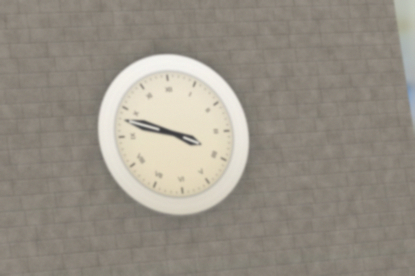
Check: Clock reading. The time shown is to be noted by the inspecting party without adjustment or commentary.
3:48
